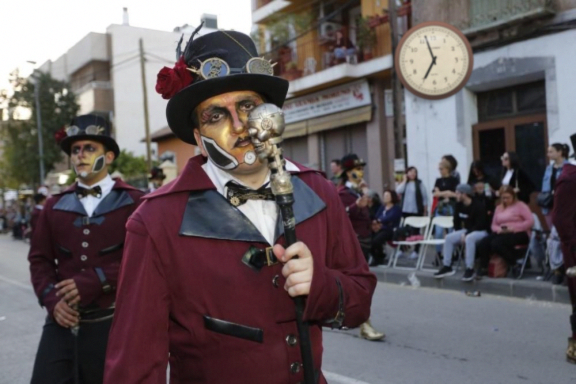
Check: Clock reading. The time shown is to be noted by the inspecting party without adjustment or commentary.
6:57
